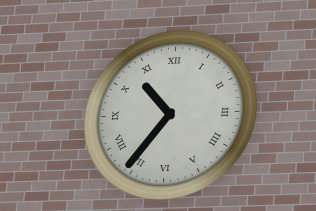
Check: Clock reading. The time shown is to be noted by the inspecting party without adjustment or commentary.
10:36
